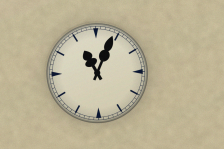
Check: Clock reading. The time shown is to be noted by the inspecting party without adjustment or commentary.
11:04
